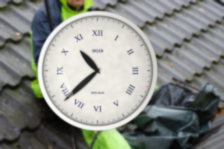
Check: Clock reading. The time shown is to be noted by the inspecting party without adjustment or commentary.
10:38
